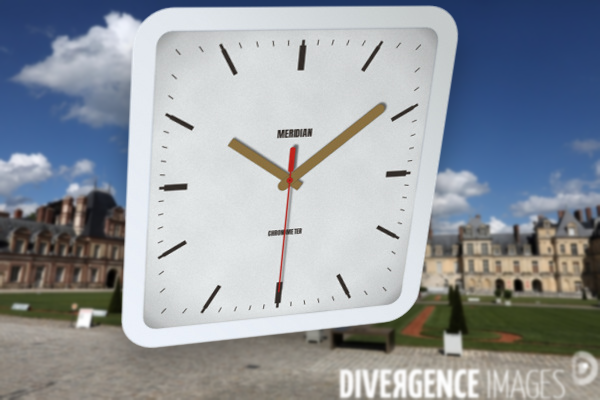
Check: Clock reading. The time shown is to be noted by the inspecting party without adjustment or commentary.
10:08:30
